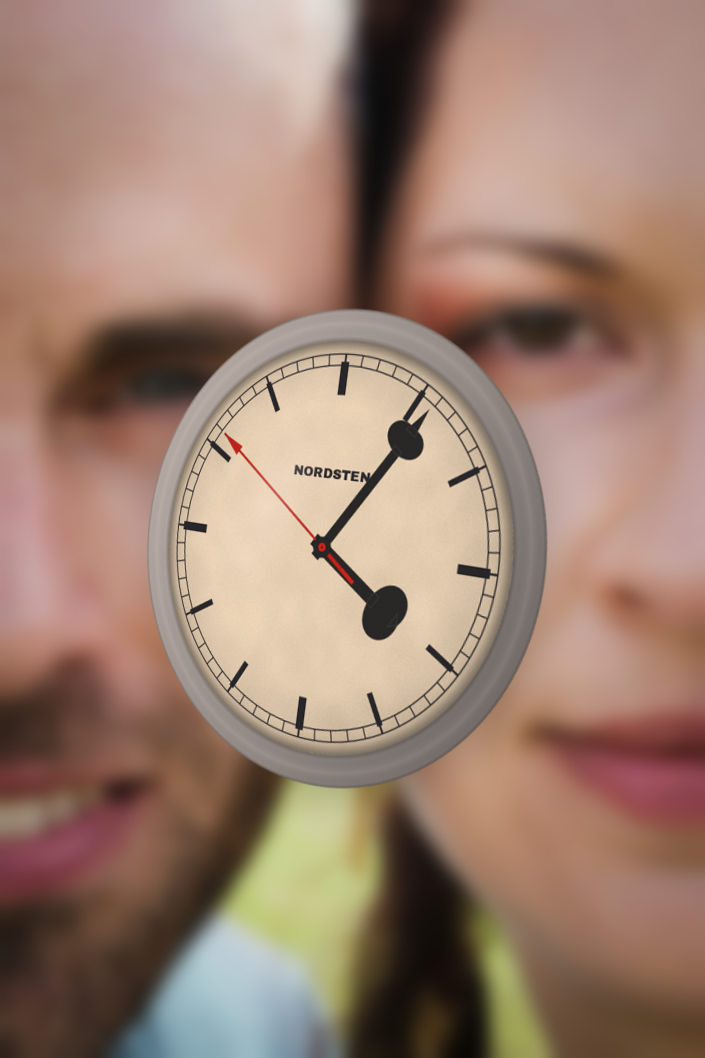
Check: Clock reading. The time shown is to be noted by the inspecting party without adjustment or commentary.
4:05:51
